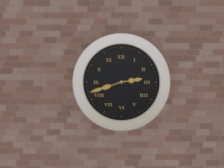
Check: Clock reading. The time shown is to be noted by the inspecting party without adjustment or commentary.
2:42
